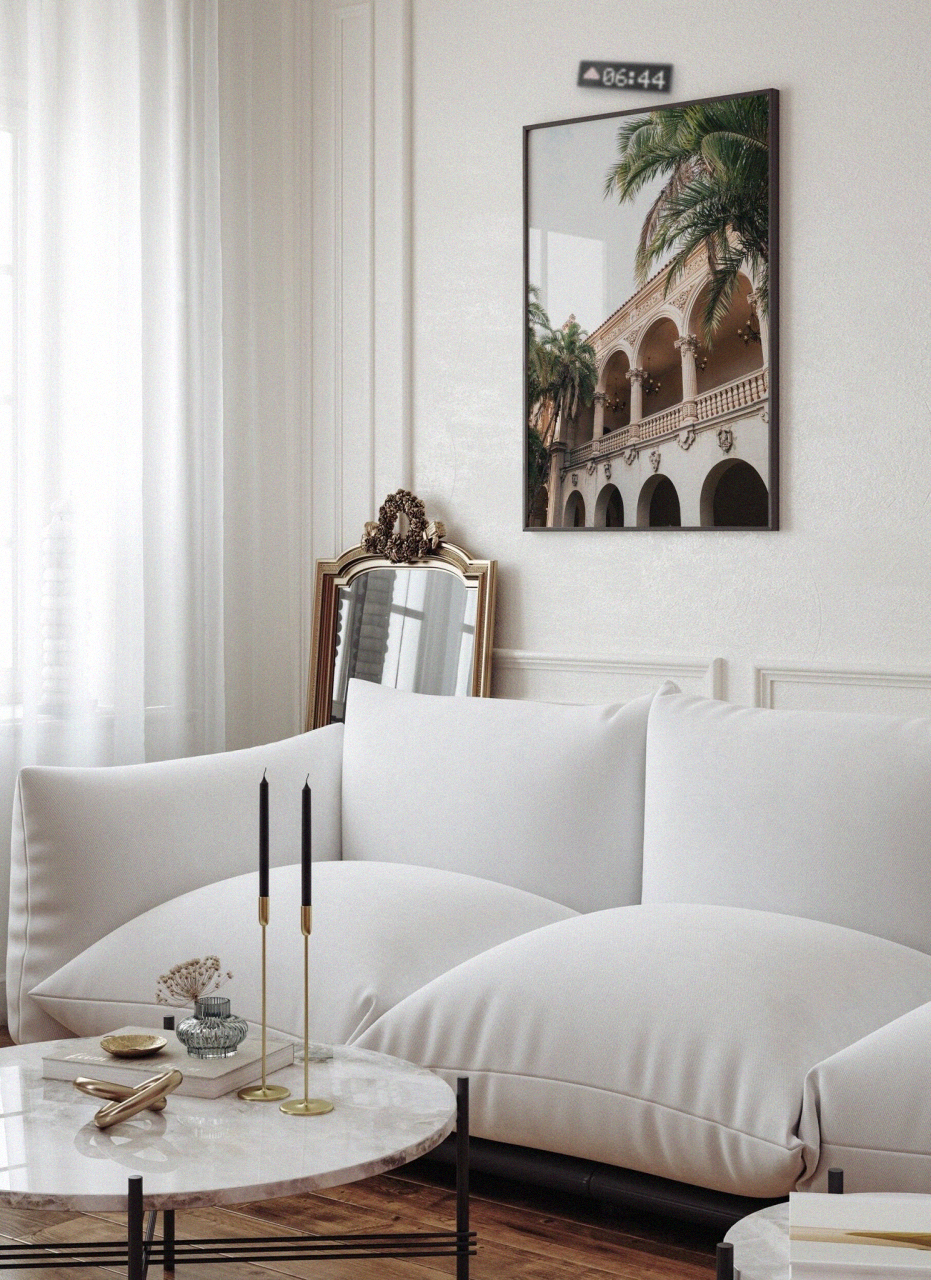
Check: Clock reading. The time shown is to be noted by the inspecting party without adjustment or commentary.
6:44
